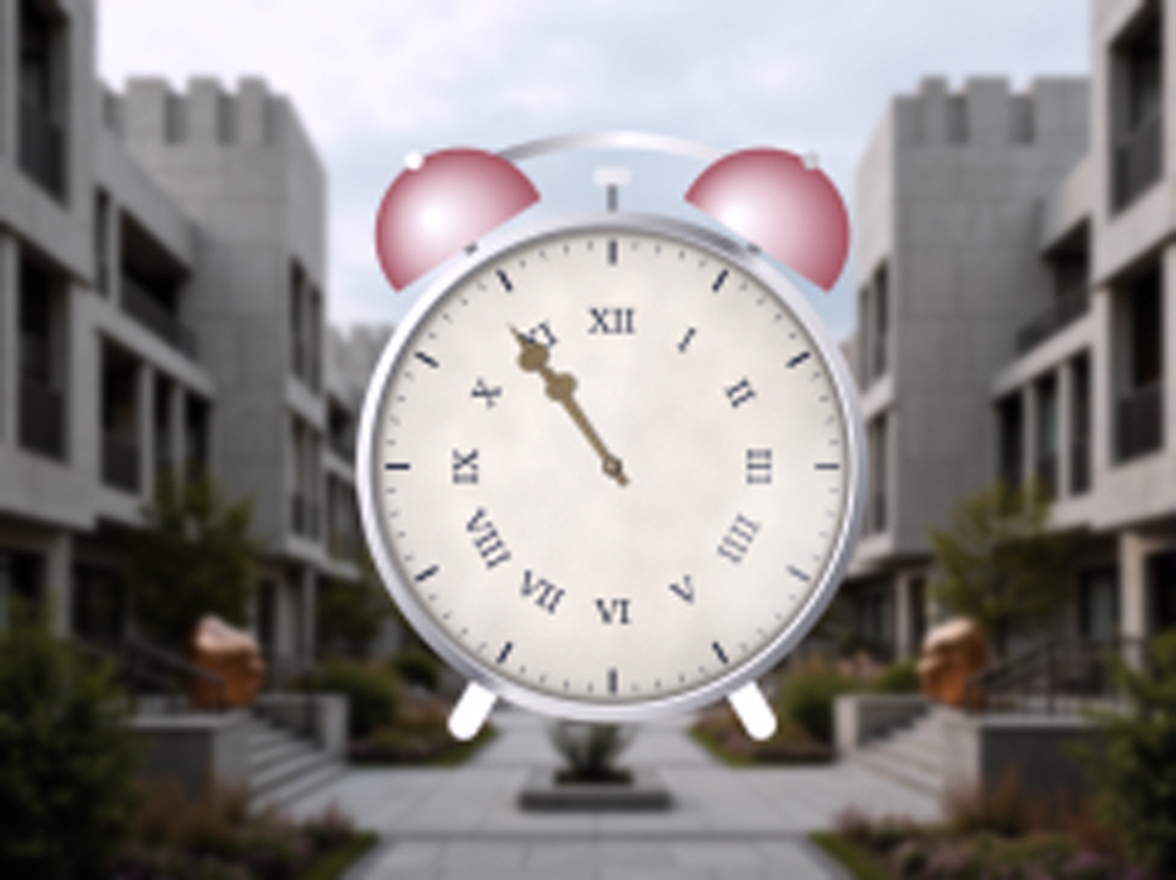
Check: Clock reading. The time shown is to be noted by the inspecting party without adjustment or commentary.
10:54
